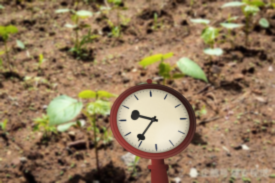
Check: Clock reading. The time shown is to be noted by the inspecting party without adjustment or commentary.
9:36
